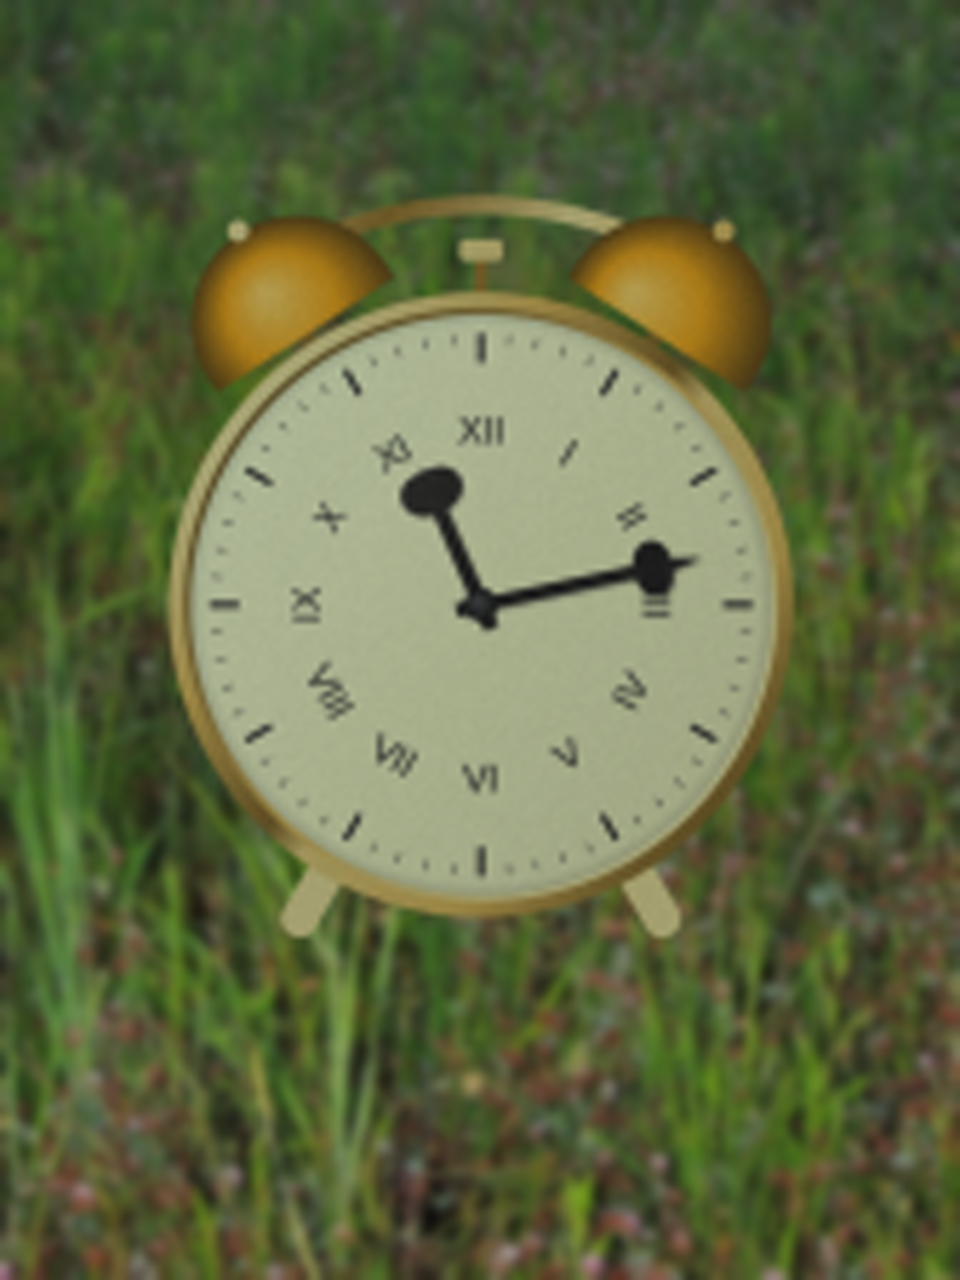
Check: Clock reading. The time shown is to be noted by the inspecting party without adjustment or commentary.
11:13
